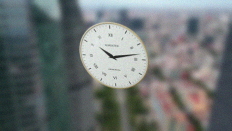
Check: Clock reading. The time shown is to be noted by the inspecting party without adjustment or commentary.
10:13
